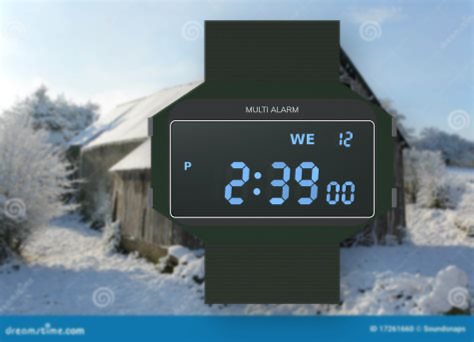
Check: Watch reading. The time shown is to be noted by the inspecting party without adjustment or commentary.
2:39:00
